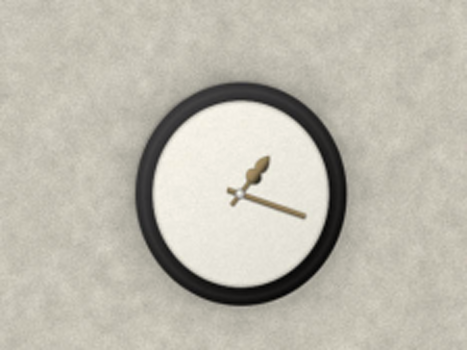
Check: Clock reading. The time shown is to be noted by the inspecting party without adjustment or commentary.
1:18
